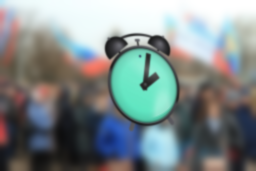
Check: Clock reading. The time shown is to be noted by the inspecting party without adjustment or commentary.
2:03
